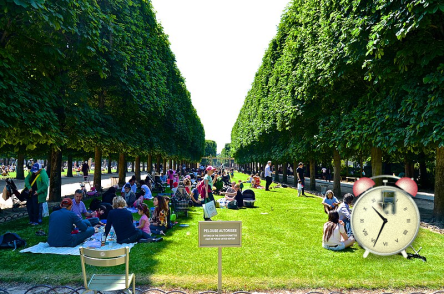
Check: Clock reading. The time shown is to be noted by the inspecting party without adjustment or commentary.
10:34
